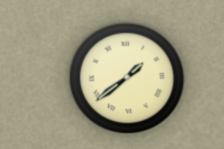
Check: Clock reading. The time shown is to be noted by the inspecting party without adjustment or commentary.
1:39
